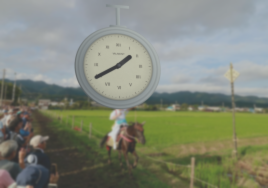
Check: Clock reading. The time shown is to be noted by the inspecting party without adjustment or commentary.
1:40
